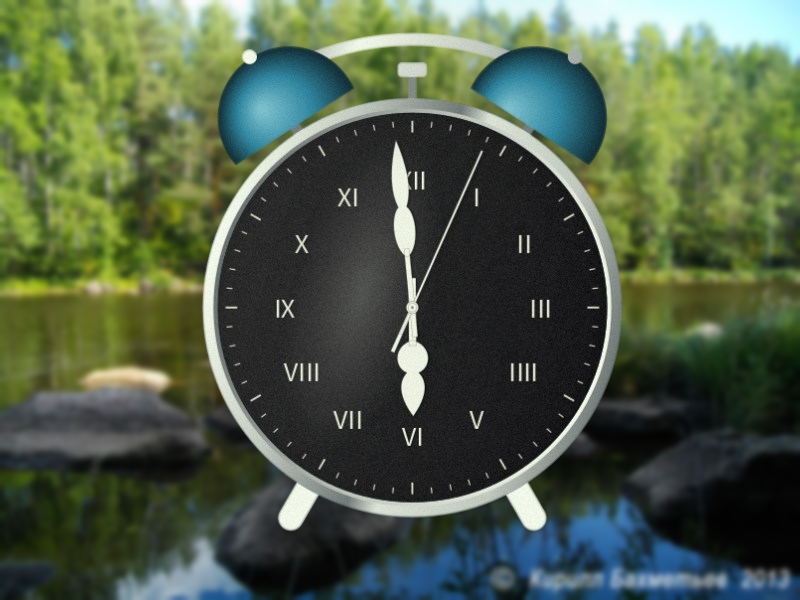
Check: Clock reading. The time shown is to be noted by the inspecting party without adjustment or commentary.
5:59:04
